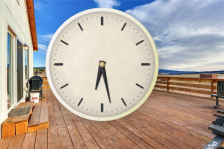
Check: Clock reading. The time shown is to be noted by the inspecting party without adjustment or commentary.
6:28
